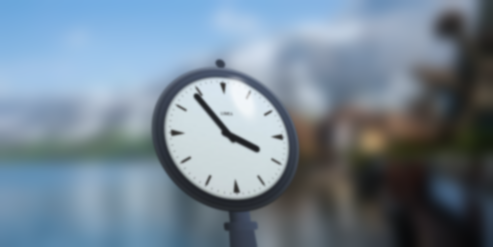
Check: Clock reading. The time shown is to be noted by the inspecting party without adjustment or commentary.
3:54
